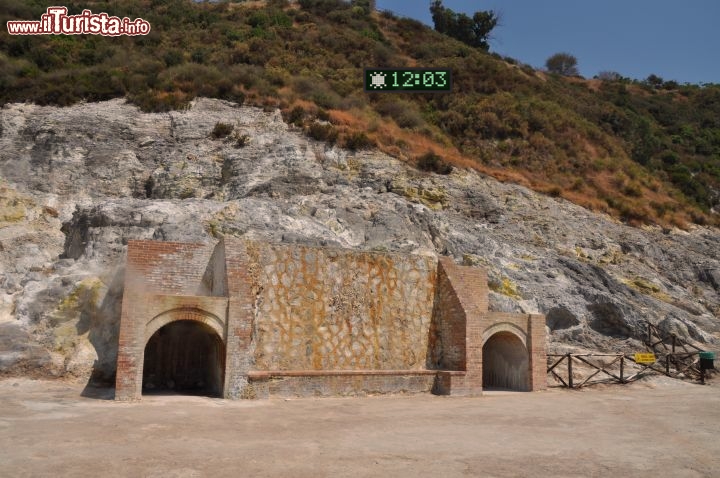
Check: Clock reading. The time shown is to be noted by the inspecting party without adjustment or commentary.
12:03
